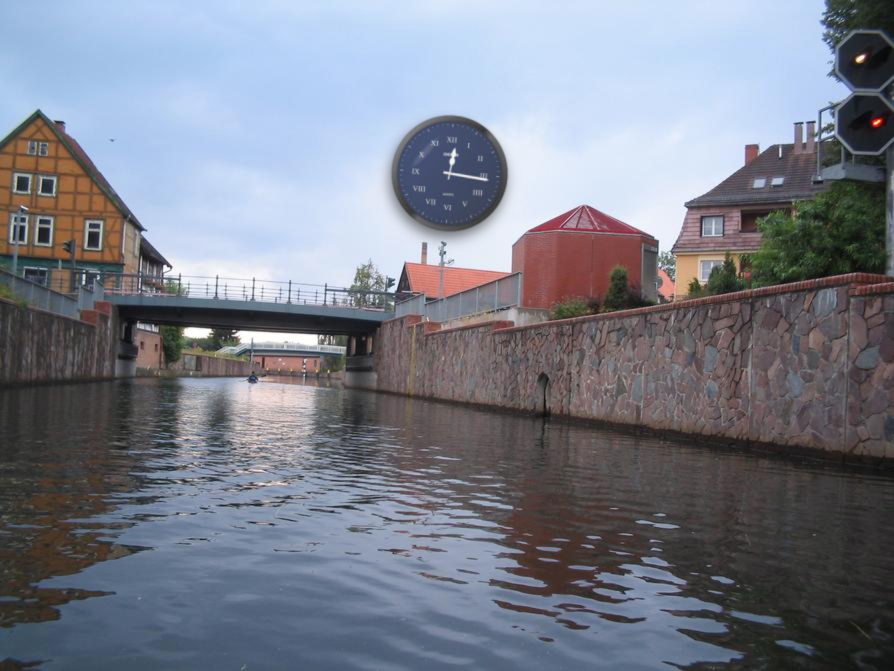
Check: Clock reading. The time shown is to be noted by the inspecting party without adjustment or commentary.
12:16
